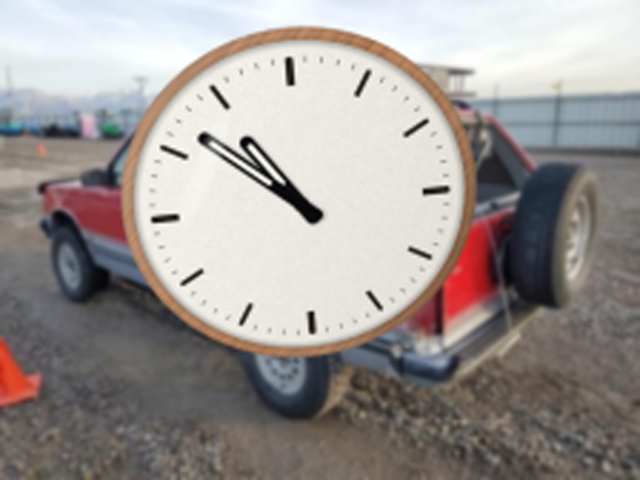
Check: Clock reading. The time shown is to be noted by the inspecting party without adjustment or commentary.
10:52
